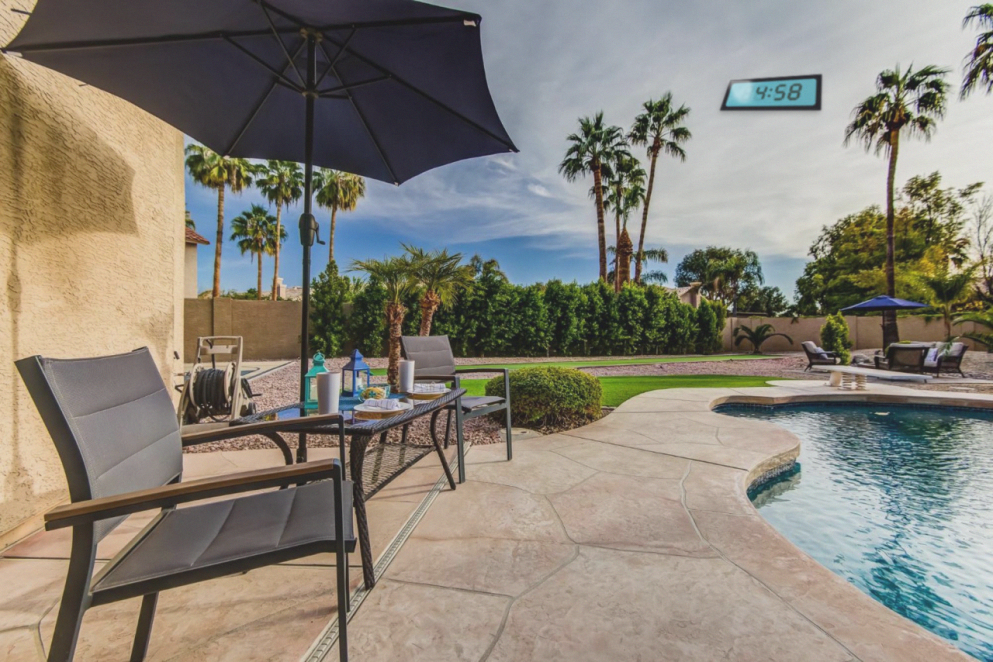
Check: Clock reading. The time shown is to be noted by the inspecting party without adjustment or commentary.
4:58
